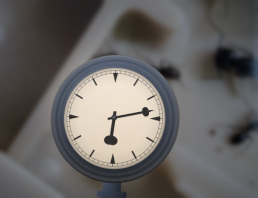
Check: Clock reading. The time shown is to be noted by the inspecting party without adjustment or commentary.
6:13
